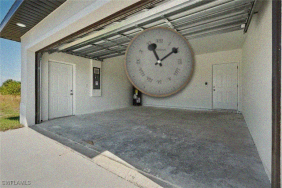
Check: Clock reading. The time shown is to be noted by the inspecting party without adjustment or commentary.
11:09
